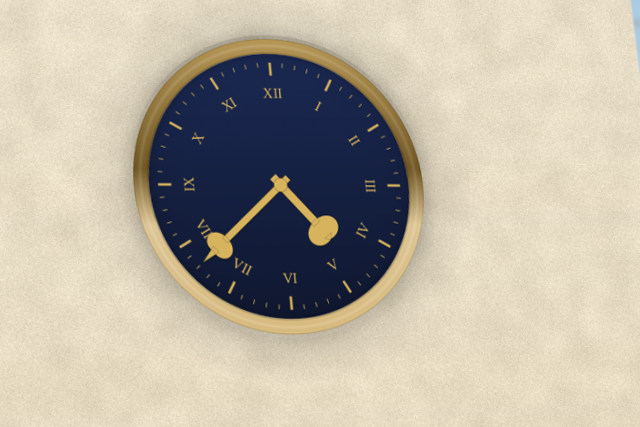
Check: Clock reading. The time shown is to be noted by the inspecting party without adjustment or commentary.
4:38
